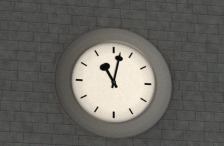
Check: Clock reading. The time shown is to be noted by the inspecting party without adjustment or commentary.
11:02
